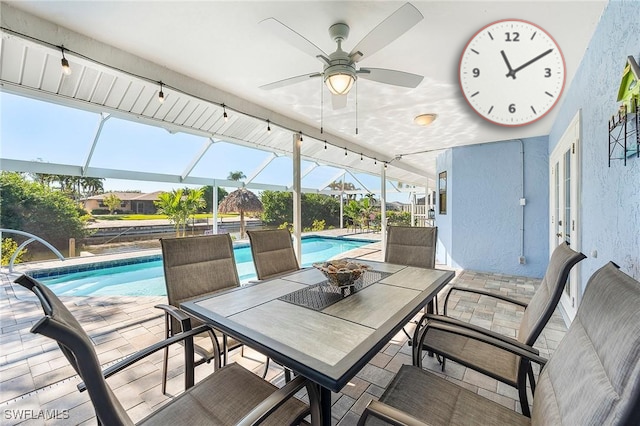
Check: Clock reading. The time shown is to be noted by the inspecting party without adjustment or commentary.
11:10
